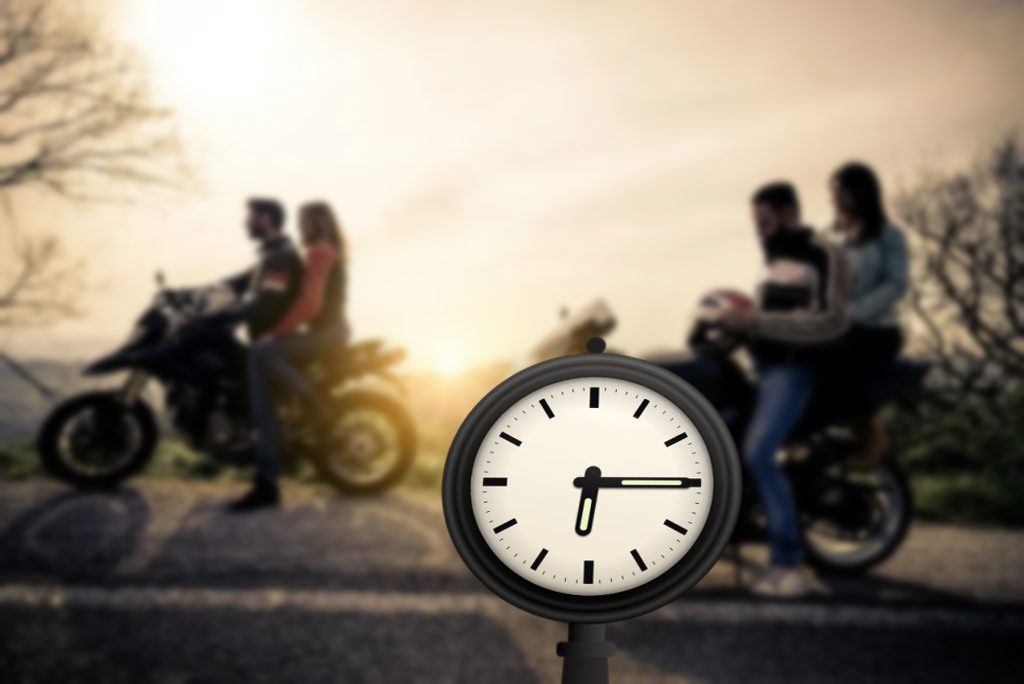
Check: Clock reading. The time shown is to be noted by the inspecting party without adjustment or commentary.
6:15
